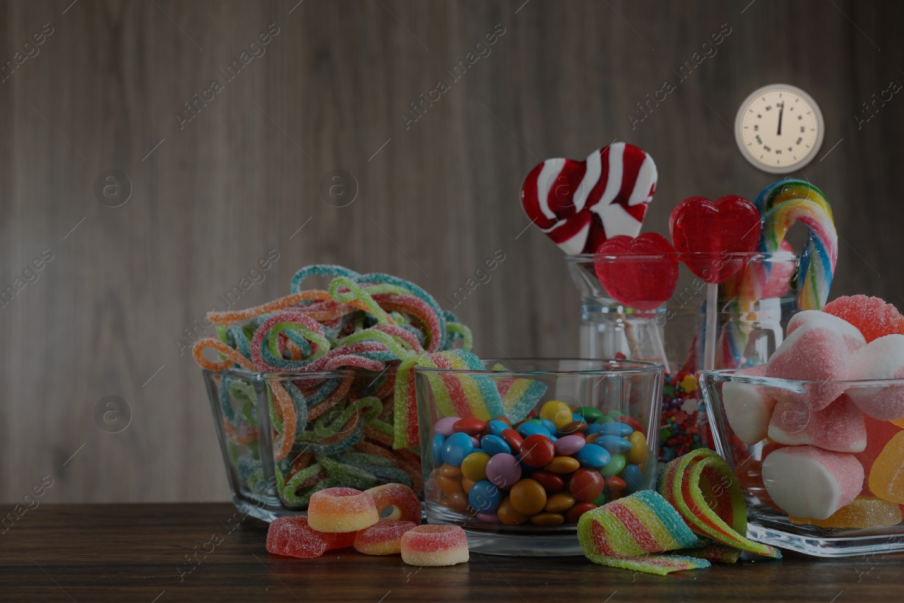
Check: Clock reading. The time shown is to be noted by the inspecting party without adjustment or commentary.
12:01
